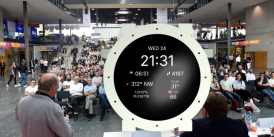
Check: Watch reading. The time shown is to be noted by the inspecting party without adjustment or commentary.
21:31
